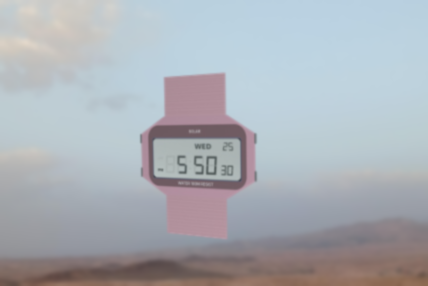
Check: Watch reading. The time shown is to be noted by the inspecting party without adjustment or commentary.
5:50
